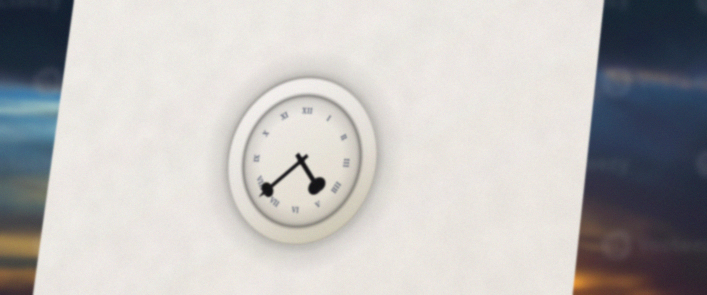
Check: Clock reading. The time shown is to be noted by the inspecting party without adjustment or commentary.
4:38
